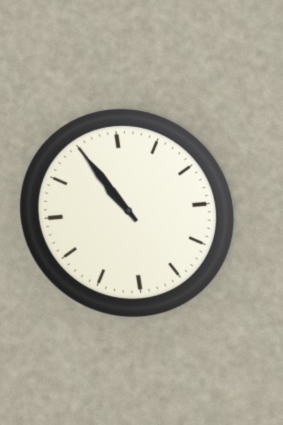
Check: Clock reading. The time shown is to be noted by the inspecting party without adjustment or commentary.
10:55
